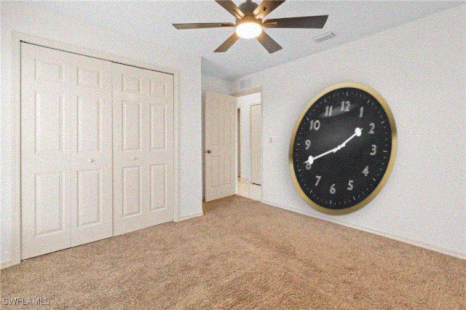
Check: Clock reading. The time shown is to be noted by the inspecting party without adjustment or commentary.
1:41
